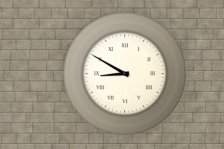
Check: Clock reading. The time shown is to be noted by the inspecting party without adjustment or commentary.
8:50
